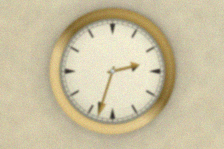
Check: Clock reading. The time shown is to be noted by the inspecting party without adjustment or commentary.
2:33
